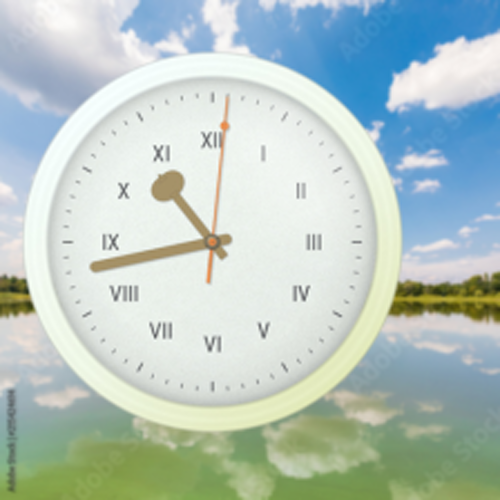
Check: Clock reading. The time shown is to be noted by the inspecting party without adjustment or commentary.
10:43:01
